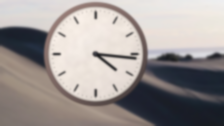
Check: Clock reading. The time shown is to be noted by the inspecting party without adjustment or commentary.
4:16
